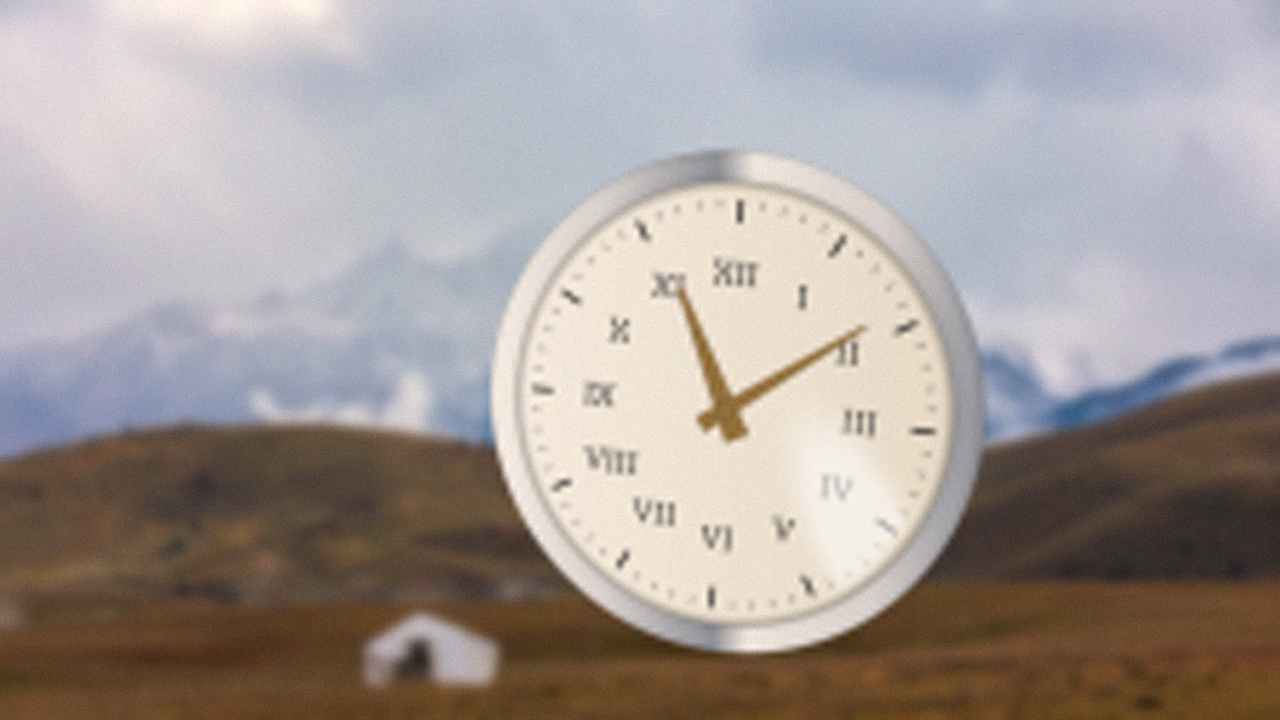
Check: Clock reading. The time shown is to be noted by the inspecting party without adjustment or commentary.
11:09
